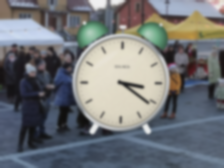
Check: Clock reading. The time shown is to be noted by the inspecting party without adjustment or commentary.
3:21
